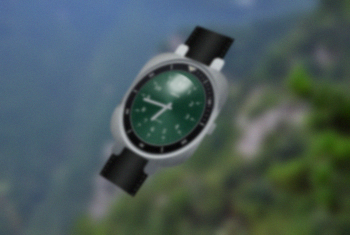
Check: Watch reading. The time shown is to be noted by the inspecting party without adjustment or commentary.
6:44
